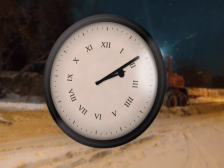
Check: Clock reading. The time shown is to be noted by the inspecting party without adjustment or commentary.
2:09
